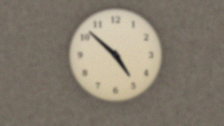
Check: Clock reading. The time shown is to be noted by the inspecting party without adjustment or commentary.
4:52
